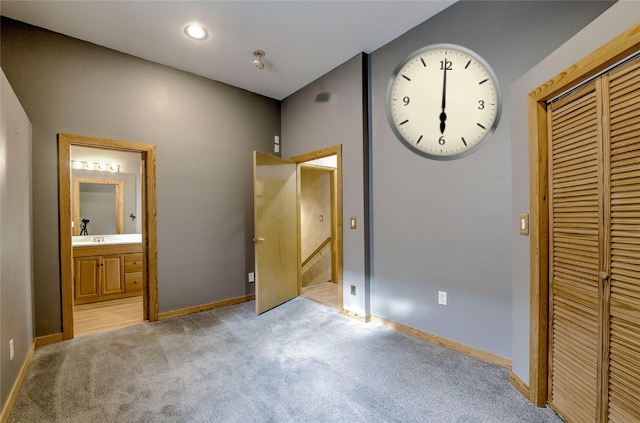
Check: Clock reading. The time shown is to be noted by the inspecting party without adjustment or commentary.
6:00
